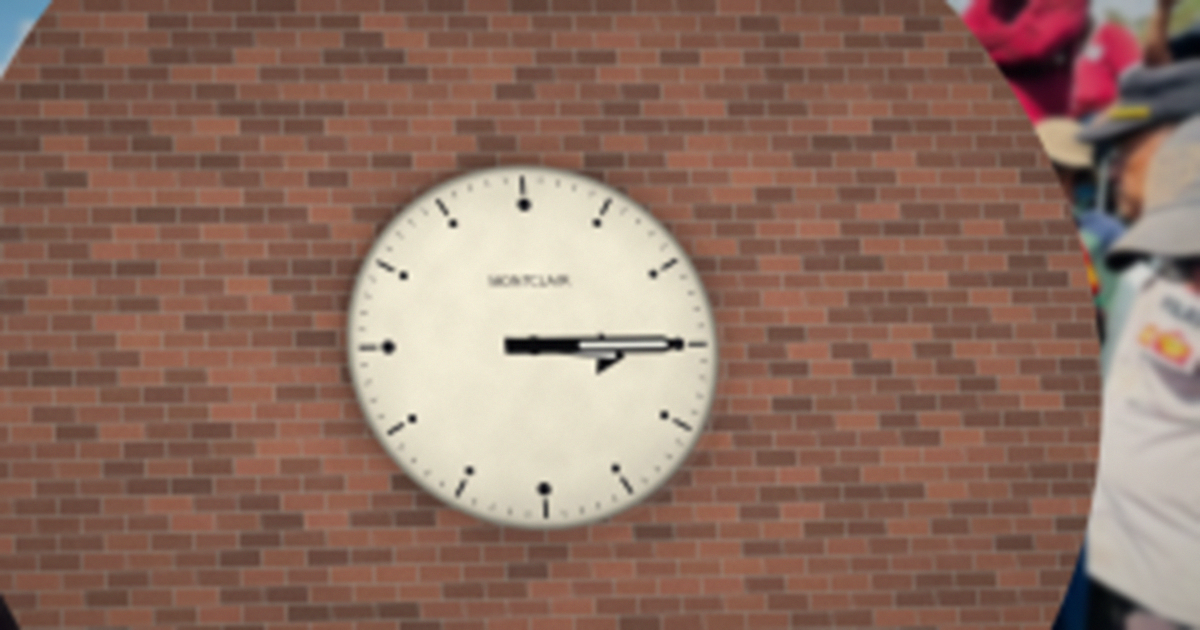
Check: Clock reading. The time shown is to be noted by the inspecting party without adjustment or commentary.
3:15
